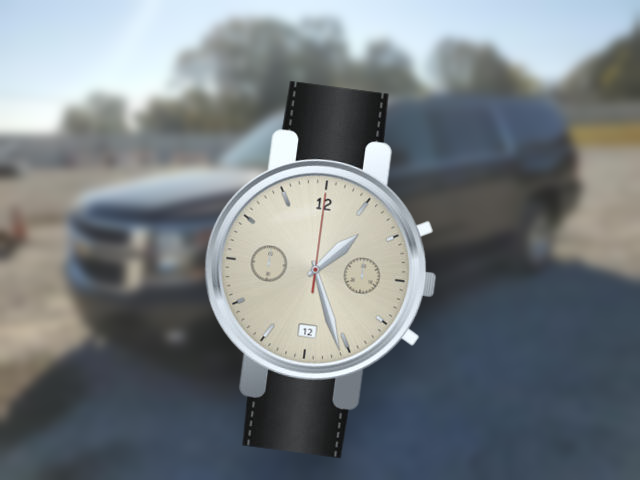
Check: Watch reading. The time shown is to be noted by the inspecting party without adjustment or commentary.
1:26
